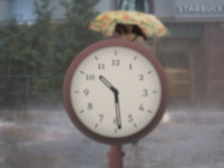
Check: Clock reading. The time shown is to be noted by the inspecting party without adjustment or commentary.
10:29
